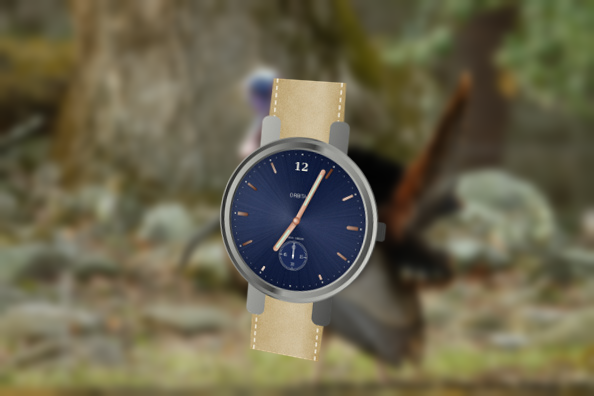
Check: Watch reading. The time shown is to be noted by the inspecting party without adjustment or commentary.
7:04
